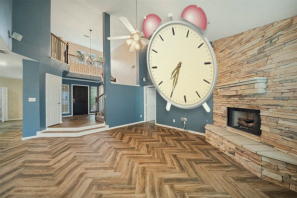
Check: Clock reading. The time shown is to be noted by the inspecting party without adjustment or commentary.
7:35
